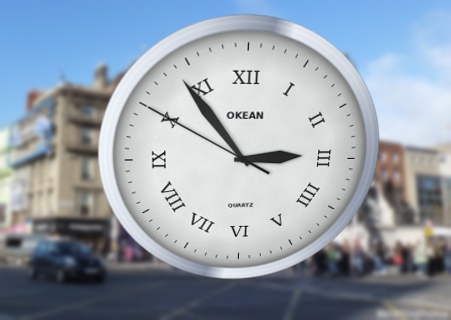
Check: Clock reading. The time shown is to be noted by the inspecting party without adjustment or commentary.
2:53:50
